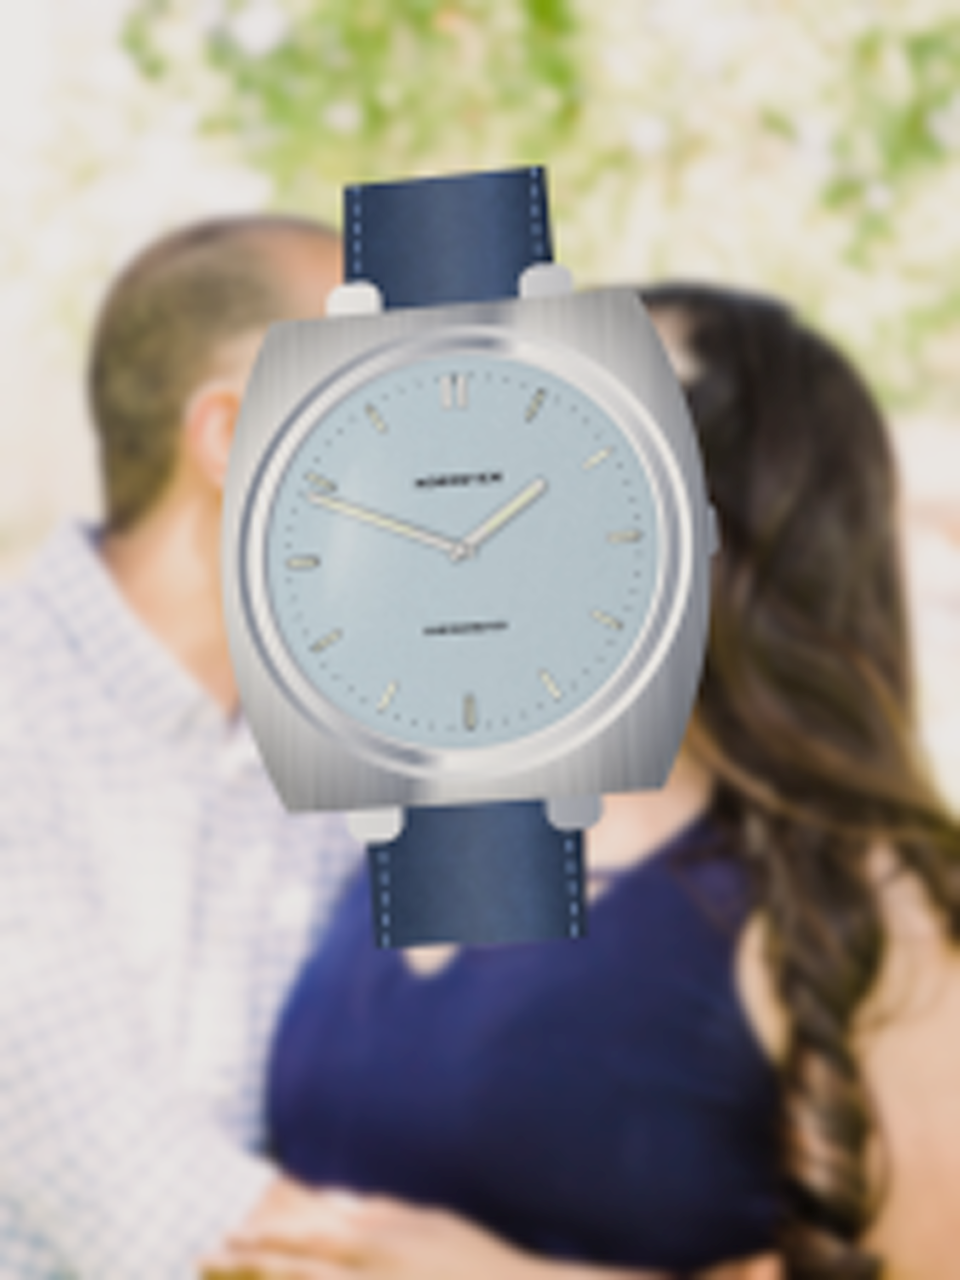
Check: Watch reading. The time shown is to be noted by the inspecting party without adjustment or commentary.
1:49
